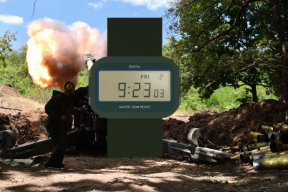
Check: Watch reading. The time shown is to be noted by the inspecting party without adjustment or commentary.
9:23:03
